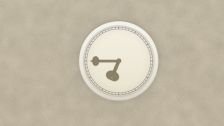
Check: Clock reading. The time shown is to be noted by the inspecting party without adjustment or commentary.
6:45
